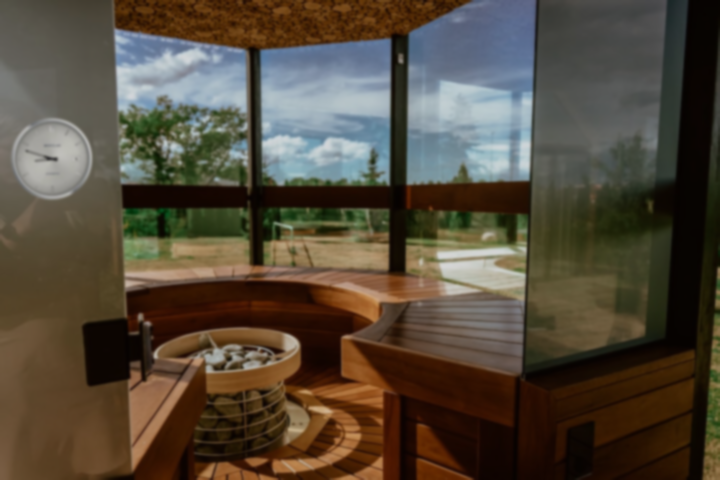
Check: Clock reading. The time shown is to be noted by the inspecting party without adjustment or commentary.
8:48
